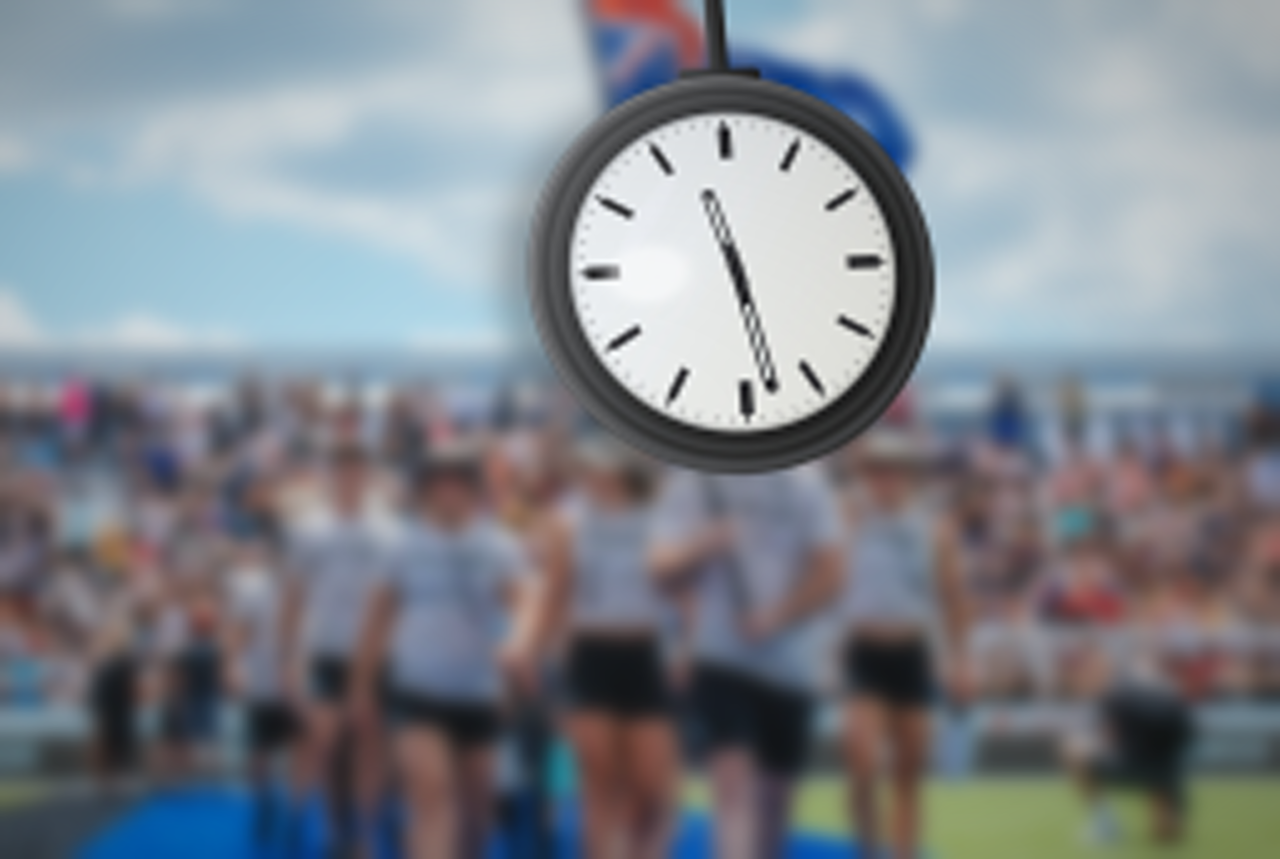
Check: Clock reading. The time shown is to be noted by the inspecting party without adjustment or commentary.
11:28
